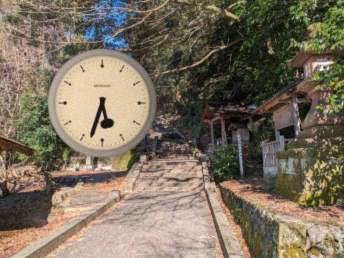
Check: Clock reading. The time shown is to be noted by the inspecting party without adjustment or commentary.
5:33
